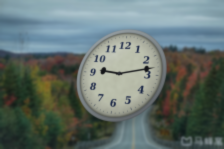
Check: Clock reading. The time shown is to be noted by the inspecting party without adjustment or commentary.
9:13
